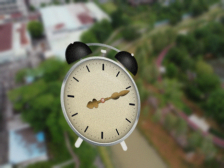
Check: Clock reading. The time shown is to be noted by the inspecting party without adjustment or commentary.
8:11
